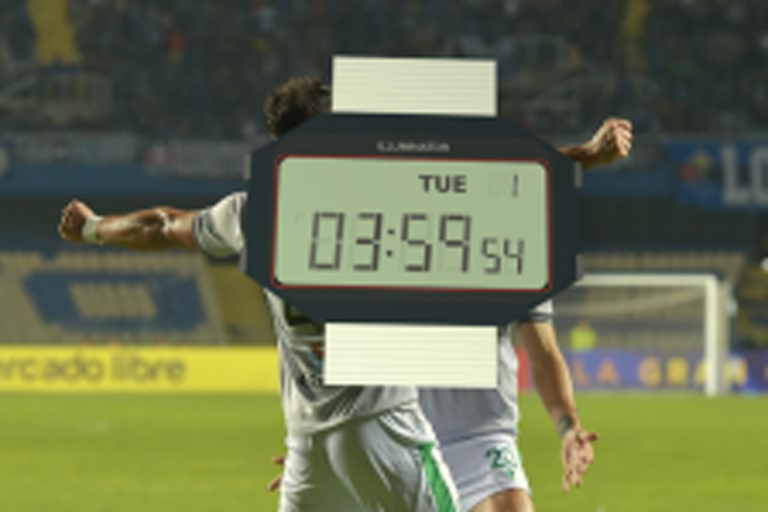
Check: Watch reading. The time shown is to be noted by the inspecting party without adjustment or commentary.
3:59:54
